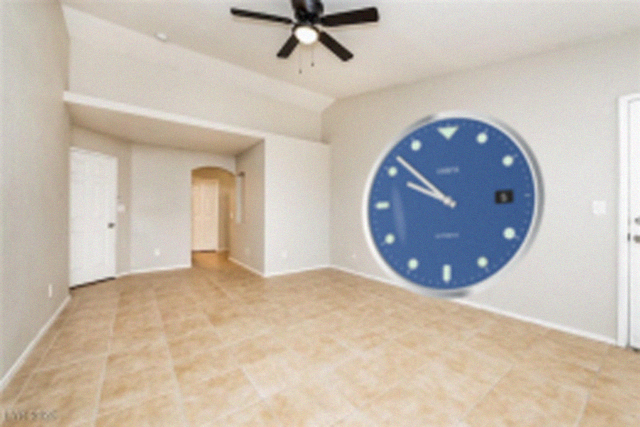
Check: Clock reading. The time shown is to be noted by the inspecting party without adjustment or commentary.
9:52
